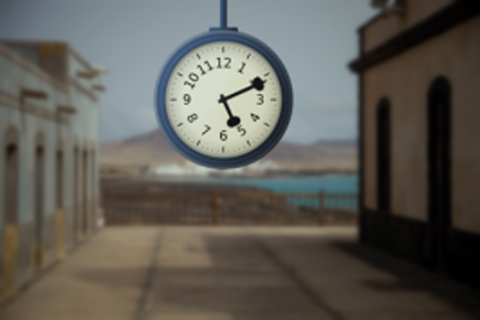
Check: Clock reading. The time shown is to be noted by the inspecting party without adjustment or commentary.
5:11
